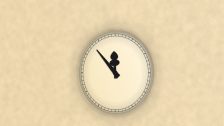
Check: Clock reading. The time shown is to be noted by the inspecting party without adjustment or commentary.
11:53
